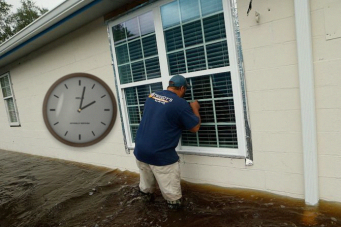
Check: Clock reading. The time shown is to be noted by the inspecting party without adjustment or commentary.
2:02
